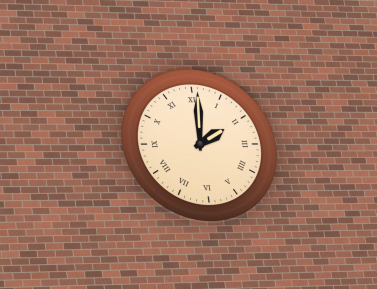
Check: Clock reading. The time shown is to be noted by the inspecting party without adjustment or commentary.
2:01
